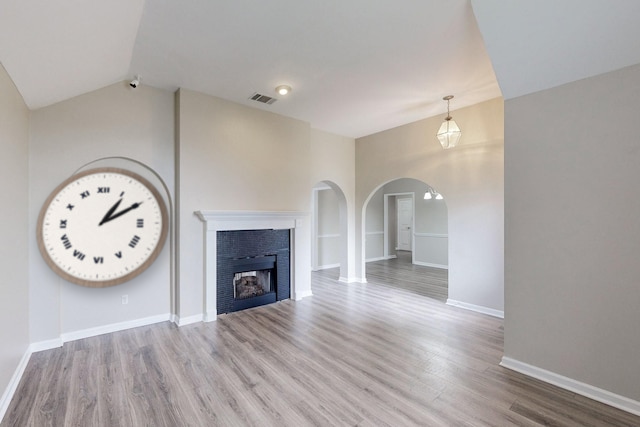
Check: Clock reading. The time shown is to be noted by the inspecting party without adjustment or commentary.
1:10
